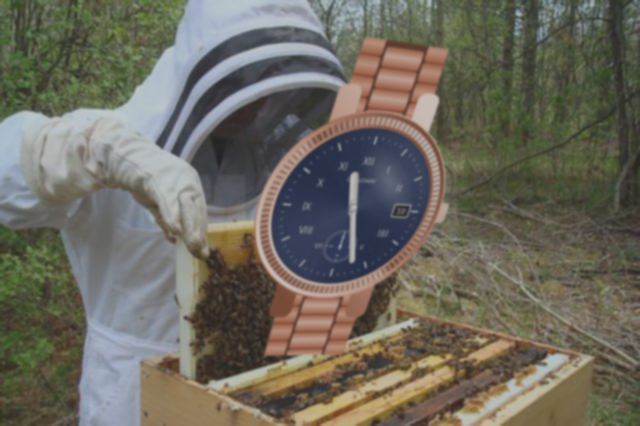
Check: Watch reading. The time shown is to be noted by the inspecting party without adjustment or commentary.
11:27
